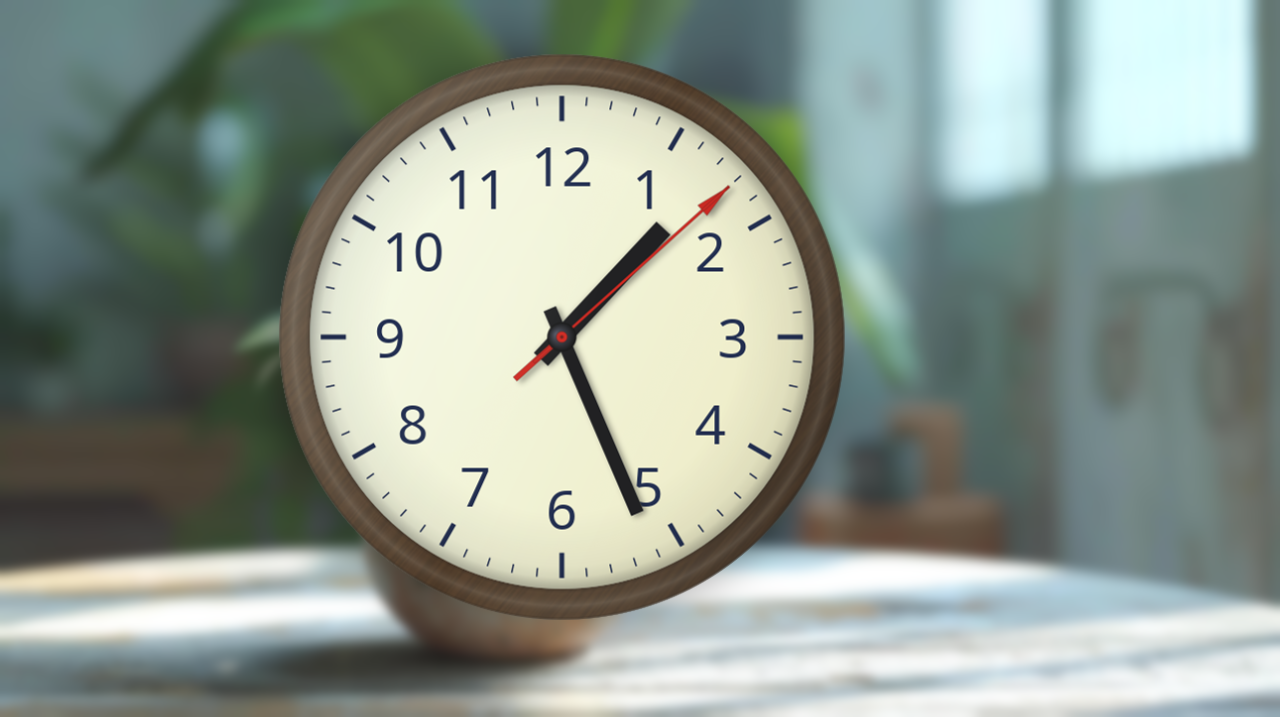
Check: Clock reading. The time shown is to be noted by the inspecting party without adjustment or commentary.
1:26:08
